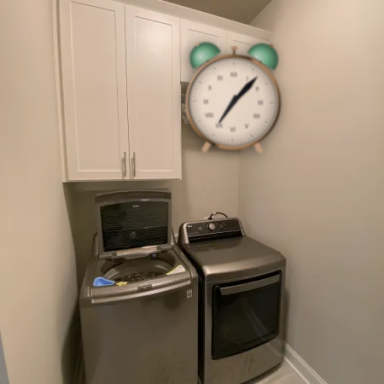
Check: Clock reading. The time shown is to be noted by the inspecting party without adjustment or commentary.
7:07
